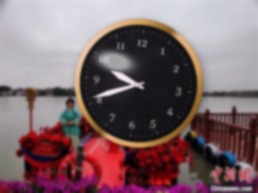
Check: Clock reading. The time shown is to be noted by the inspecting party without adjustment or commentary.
9:41
